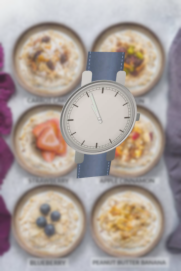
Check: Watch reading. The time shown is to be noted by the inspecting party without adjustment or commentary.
10:56
